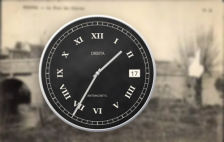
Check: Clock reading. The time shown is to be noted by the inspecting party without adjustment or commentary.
1:35
